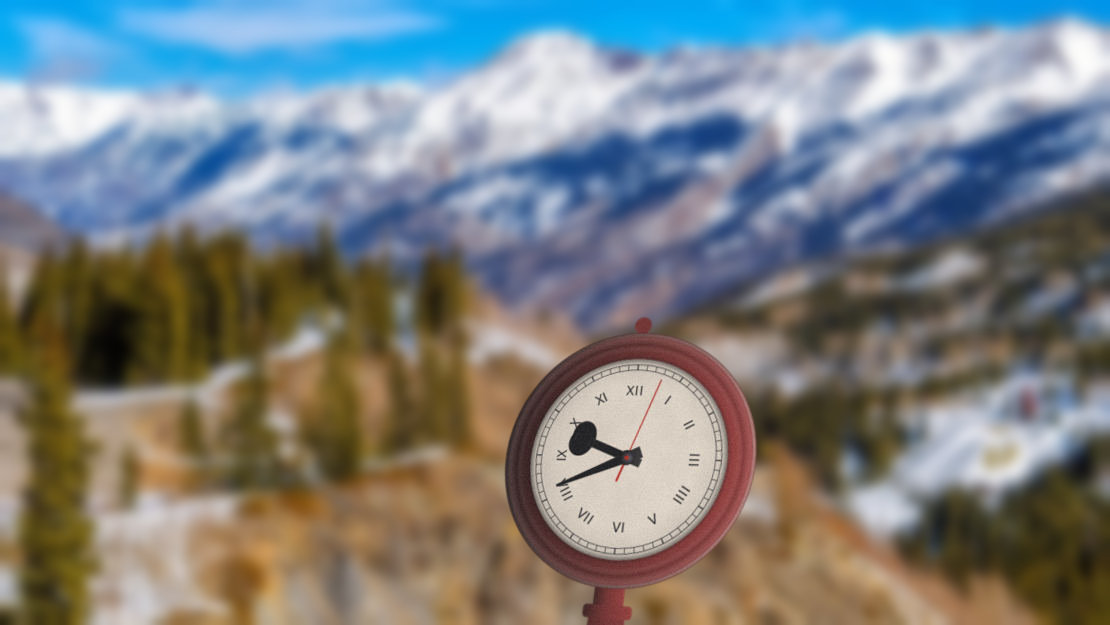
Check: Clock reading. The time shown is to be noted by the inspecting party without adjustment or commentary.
9:41:03
